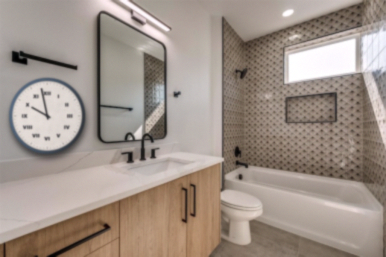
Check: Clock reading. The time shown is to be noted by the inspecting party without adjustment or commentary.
9:58
